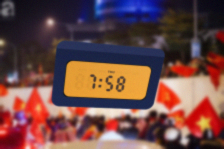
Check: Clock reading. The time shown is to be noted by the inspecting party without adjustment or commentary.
7:58
